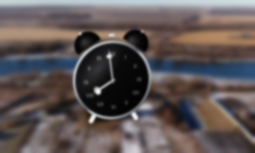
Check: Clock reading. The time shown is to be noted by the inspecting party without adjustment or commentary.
7:59
